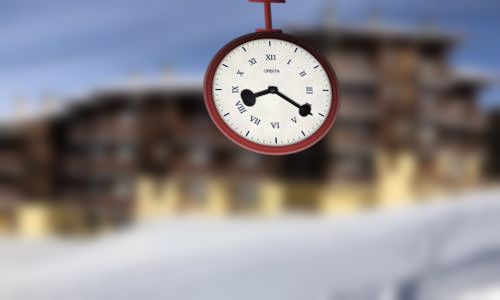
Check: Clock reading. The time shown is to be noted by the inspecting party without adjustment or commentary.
8:21
